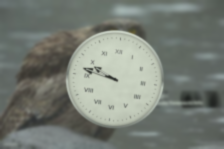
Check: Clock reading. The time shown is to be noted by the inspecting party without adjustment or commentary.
9:47
